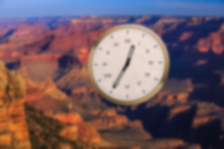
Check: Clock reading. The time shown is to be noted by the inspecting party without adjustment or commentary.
12:35
